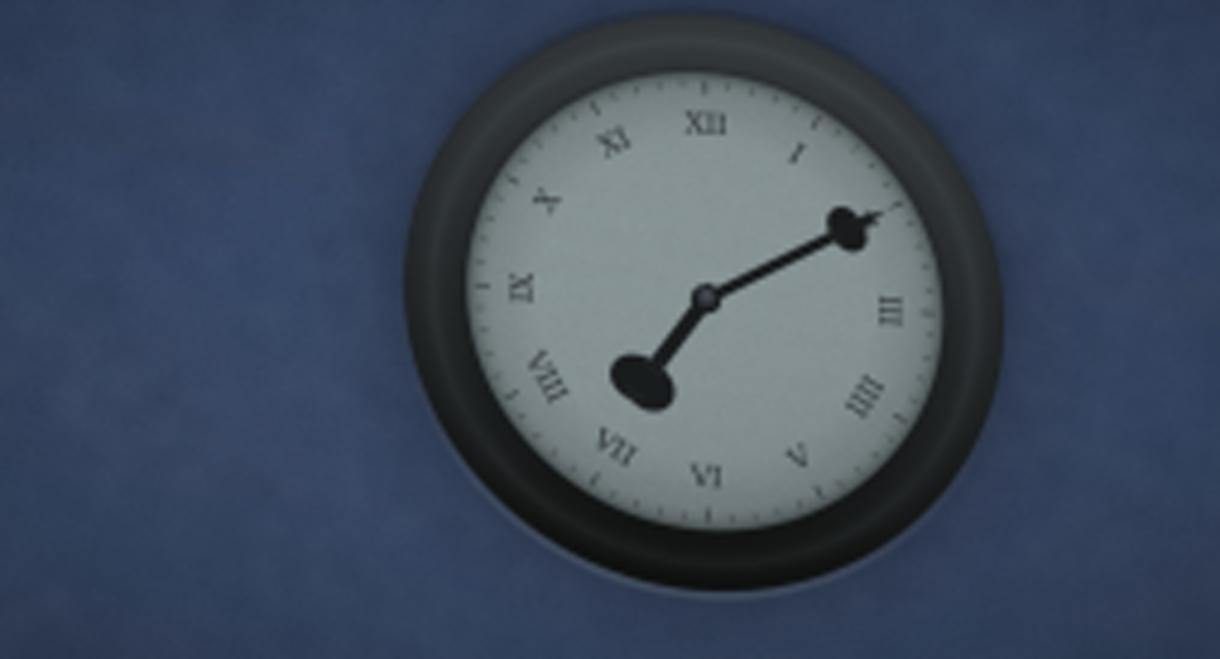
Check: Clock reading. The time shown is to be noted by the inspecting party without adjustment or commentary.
7:10
